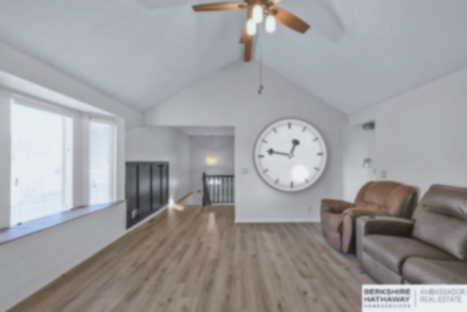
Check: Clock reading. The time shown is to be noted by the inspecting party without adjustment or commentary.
12:47
